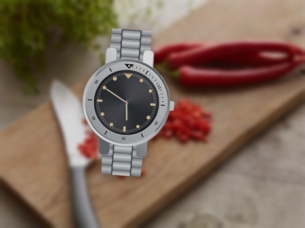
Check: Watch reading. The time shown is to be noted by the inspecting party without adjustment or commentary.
5:50
